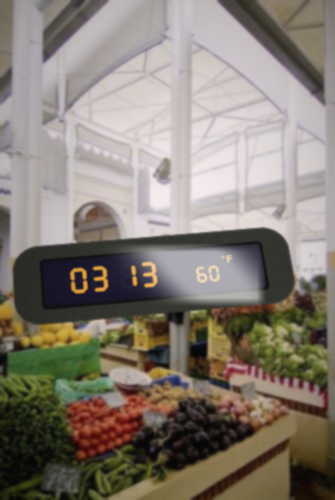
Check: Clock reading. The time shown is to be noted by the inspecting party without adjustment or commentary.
3:13
